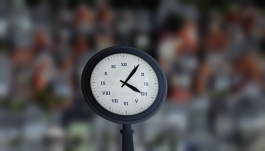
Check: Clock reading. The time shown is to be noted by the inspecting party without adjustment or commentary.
4:06
